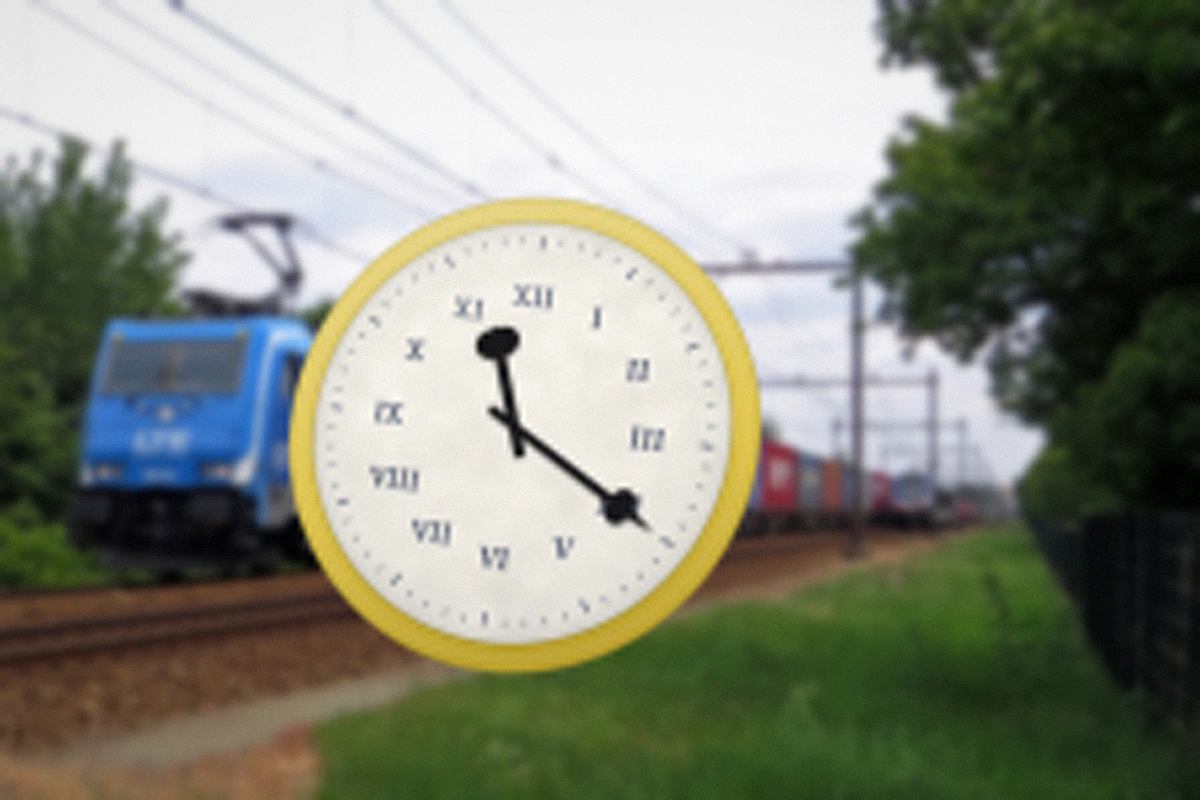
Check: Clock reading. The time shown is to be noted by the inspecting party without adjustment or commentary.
11:20
